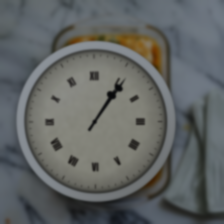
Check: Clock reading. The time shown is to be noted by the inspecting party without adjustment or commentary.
1:06
